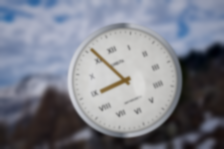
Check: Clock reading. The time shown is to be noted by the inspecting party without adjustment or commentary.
8:56
